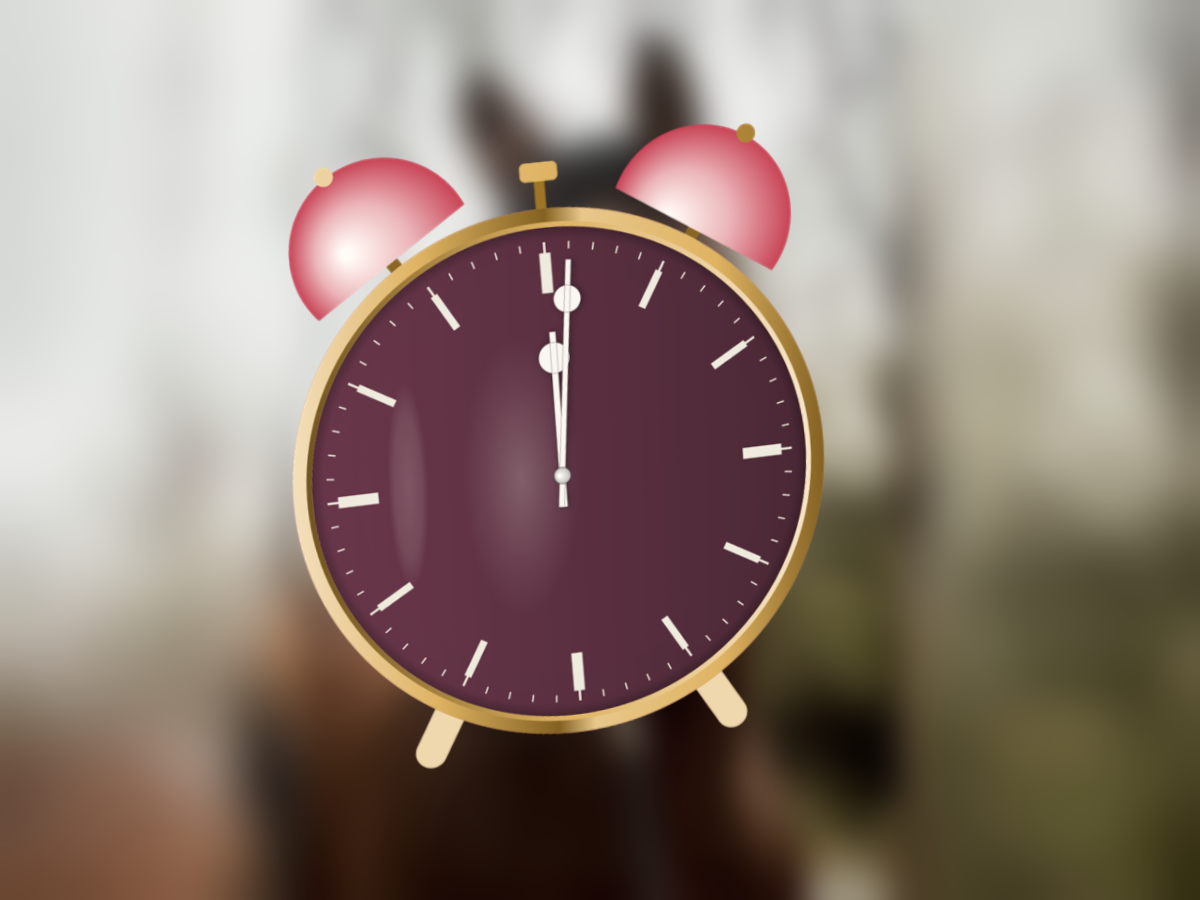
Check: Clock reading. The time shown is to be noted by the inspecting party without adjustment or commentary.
12:01
